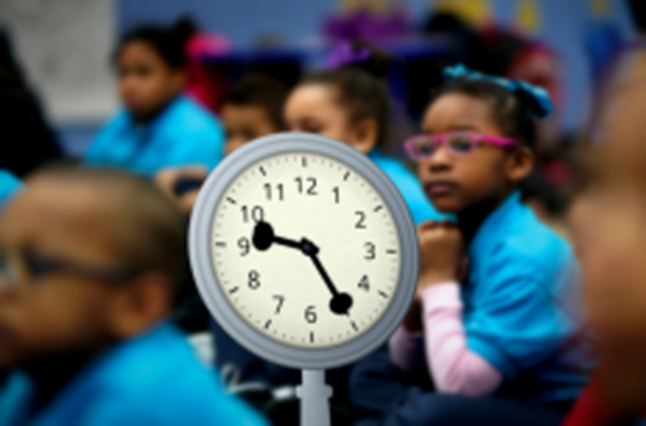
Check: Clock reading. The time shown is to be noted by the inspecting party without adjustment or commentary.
9:25
